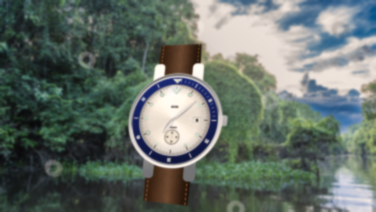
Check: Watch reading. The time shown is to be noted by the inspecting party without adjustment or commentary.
7:08
